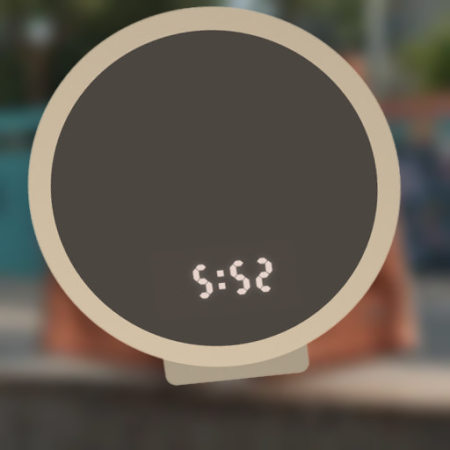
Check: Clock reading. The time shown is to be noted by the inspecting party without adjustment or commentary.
5:52
